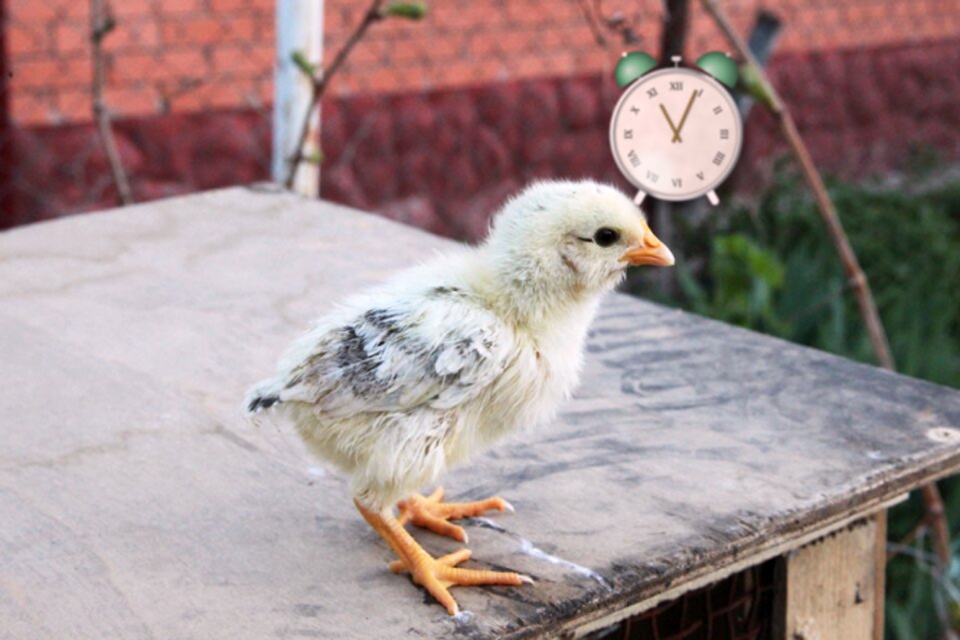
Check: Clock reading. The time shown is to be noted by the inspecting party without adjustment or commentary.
11:04
